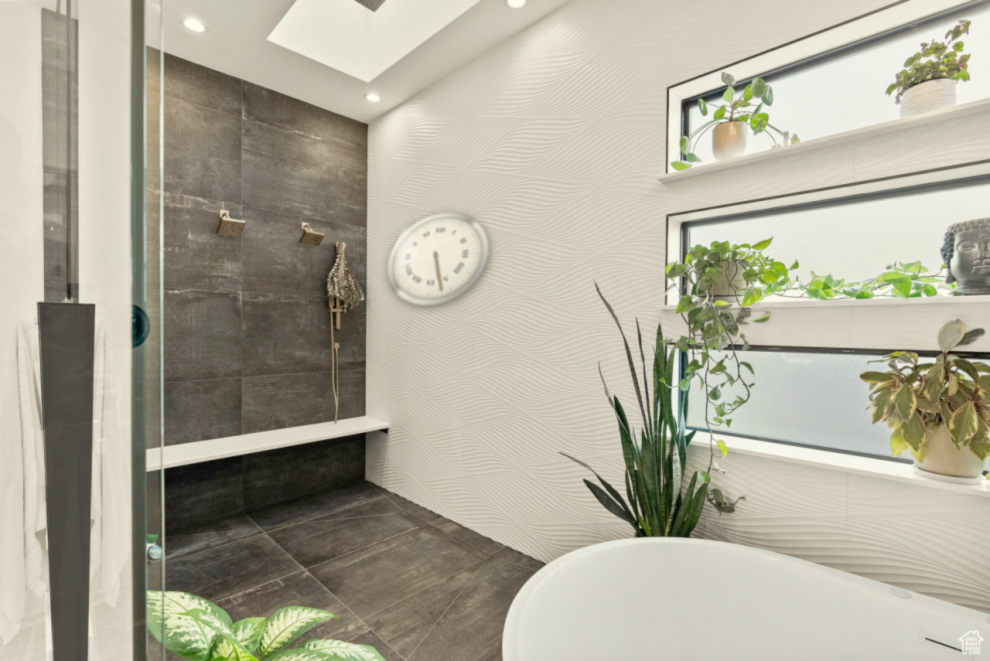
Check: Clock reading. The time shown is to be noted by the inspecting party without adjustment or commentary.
5:27
